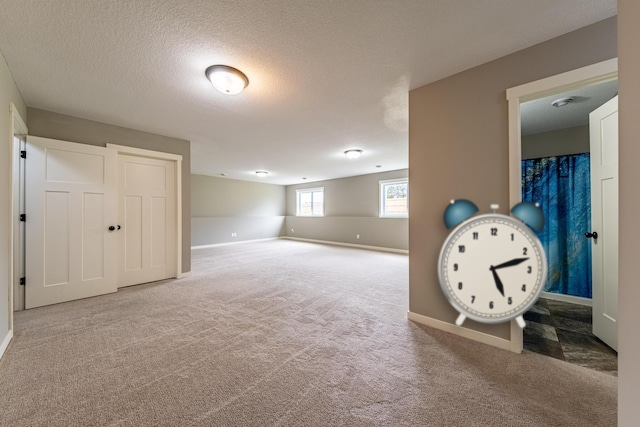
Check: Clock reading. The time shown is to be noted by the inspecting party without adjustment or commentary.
5:12
